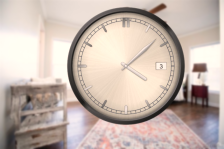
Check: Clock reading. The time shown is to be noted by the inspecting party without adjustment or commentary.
4:08
